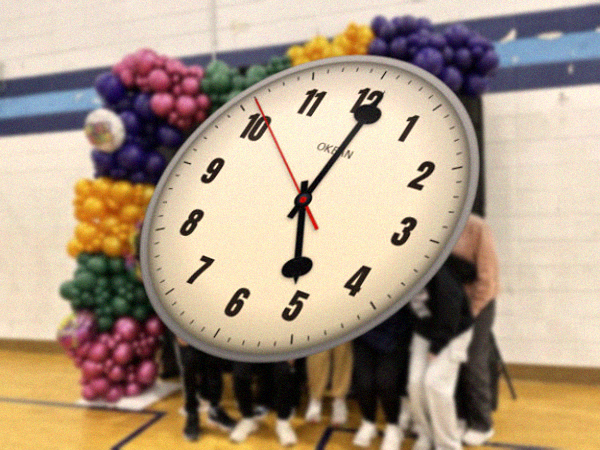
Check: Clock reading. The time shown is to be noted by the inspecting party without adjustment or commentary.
5:00:51
